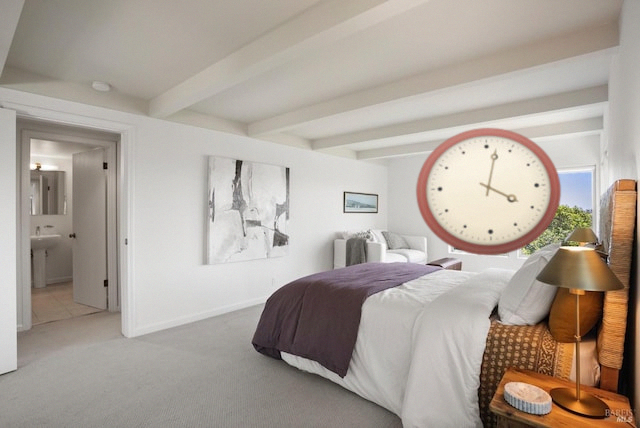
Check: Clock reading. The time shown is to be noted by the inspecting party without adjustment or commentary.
4:02
